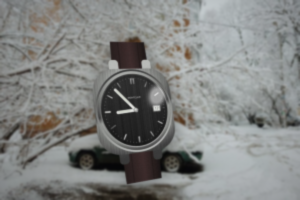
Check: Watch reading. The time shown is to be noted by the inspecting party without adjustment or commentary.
8:53
